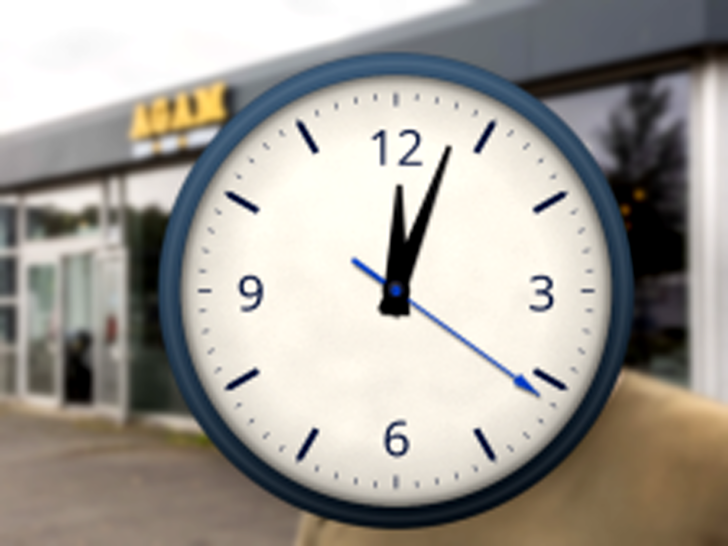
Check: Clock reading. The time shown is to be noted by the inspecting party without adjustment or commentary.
12:03:21
